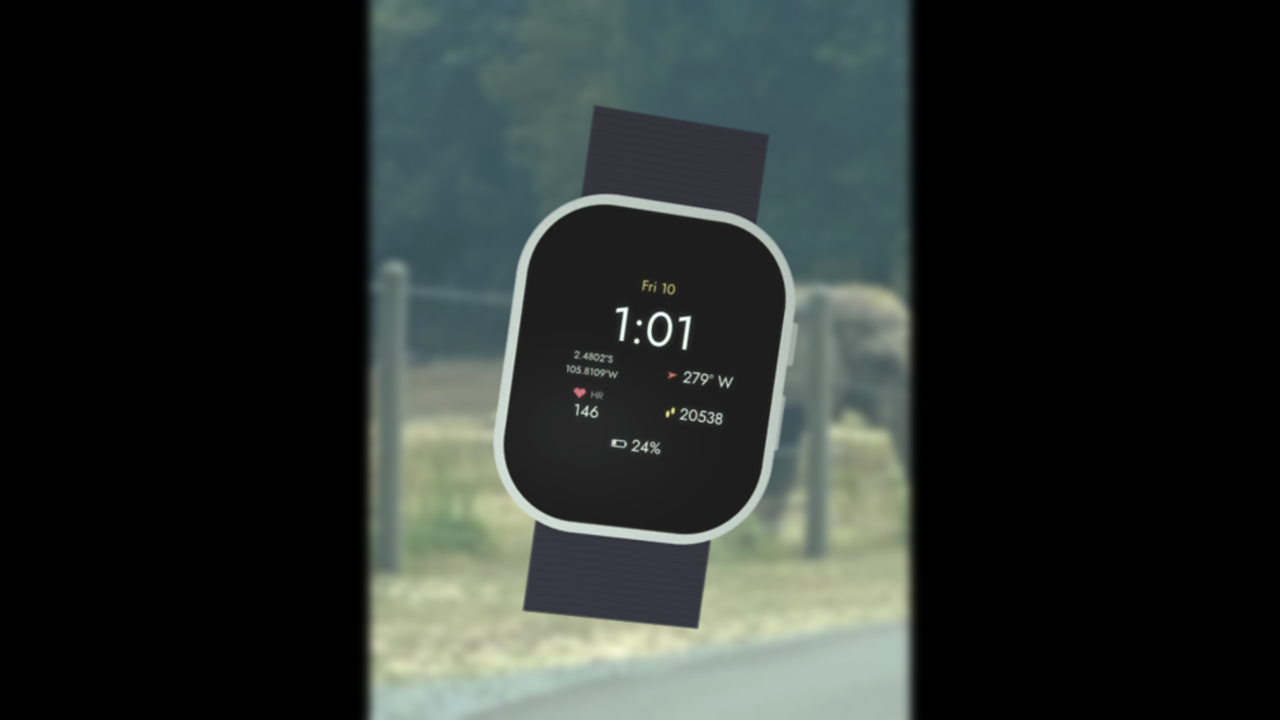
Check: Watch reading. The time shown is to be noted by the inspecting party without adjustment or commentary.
1:01
